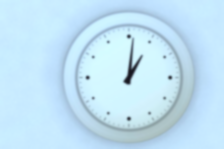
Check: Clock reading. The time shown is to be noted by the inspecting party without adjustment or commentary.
1:01
